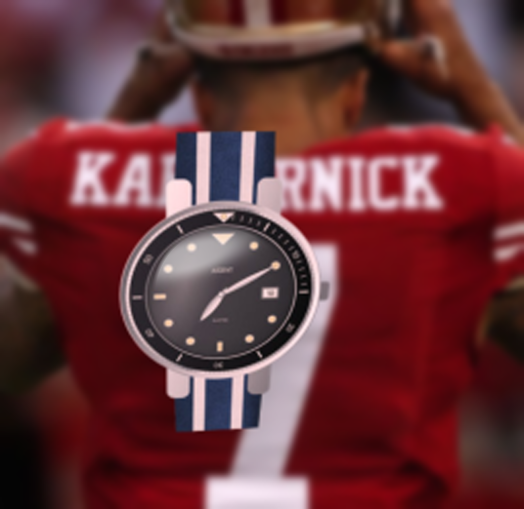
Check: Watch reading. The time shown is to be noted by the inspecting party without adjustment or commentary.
7:10
